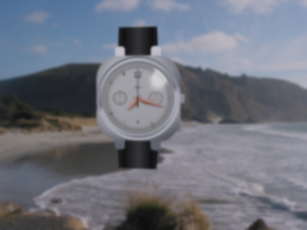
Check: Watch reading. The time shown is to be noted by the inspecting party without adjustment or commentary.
7:18
